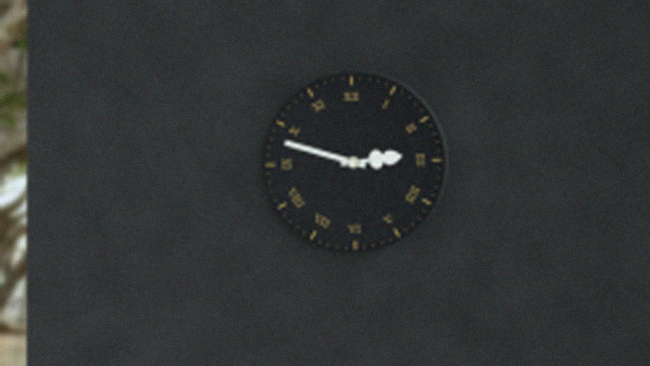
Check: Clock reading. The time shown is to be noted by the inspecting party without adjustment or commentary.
2:48
